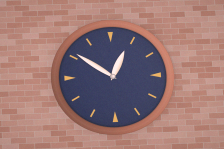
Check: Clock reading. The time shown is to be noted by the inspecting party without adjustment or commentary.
12:51
